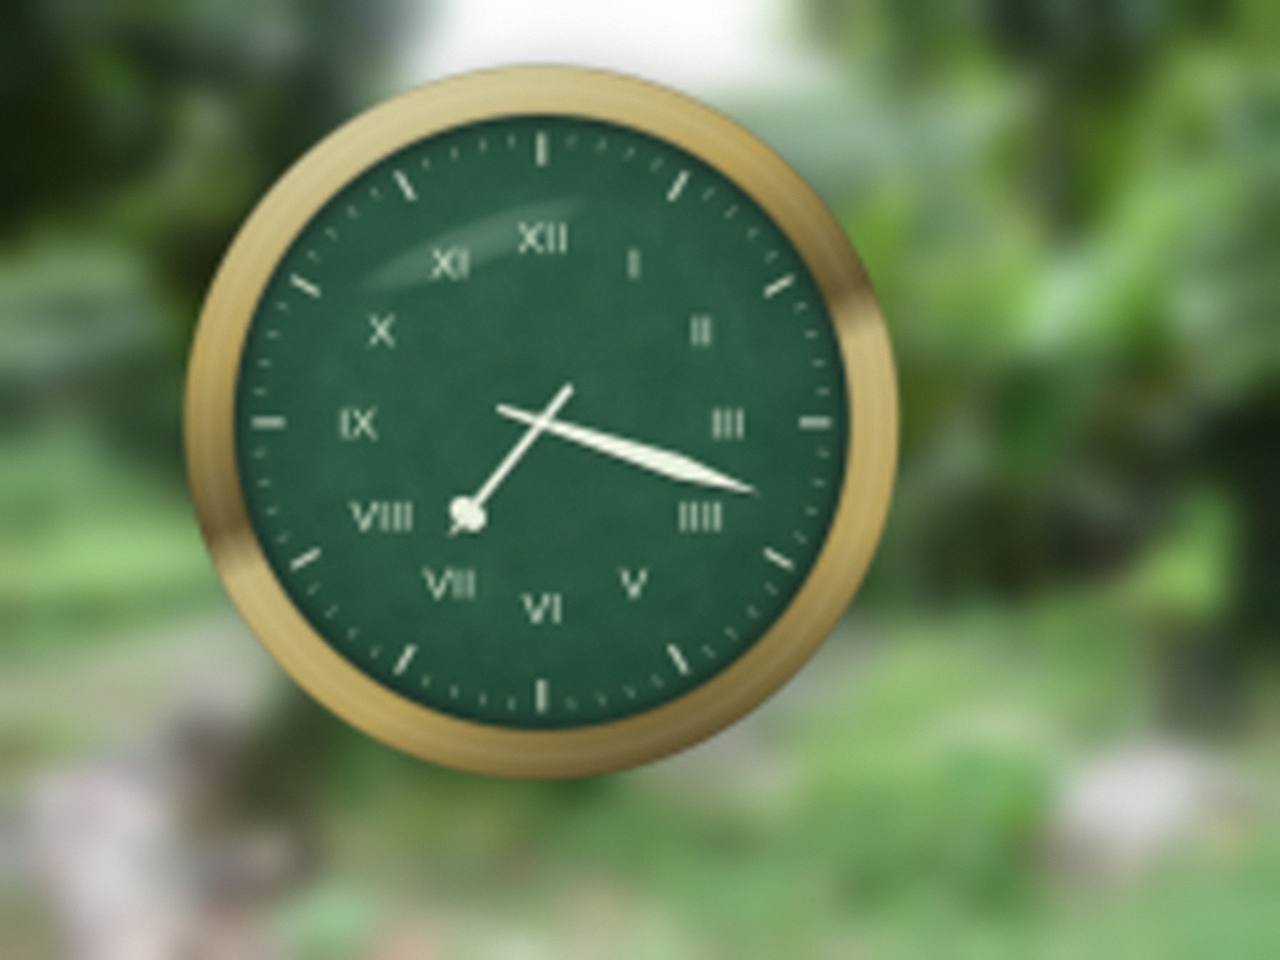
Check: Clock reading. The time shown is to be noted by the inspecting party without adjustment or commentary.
7:18
